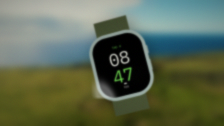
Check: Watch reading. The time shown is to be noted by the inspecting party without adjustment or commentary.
8:47
